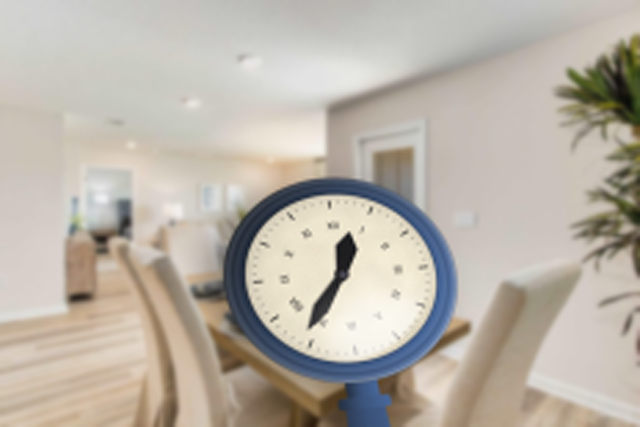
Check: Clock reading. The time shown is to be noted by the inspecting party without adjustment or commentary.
12:36
